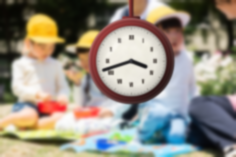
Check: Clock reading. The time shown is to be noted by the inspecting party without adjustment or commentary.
3:42
